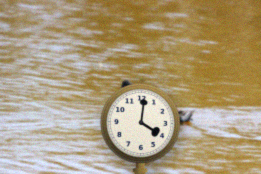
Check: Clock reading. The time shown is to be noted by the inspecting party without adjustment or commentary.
4:01
